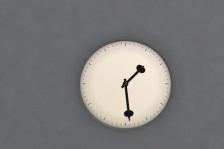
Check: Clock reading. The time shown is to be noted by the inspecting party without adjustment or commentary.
1:29
